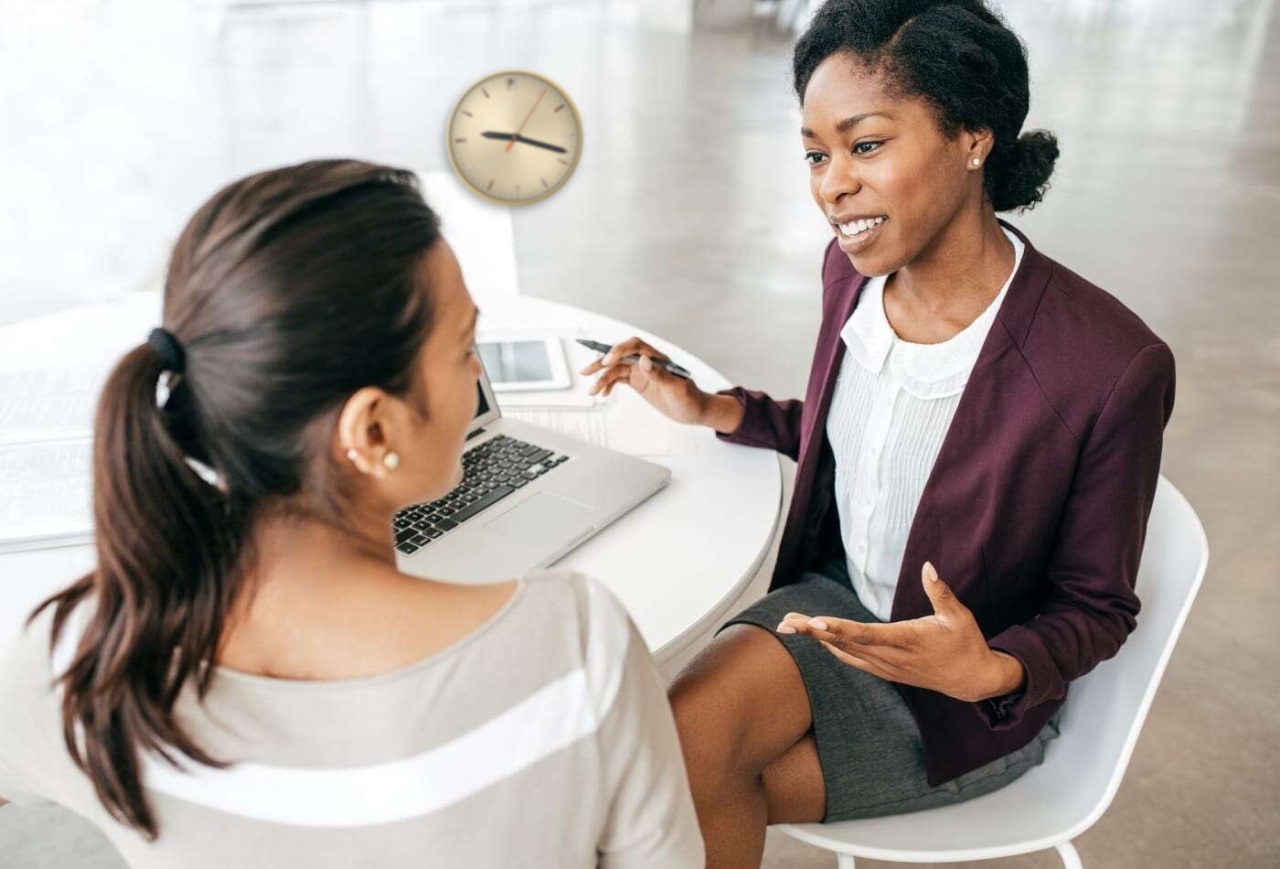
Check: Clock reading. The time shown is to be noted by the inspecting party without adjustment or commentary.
9:18:06
